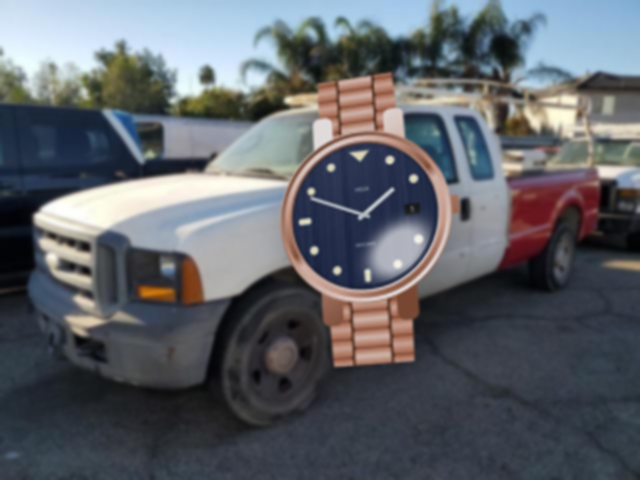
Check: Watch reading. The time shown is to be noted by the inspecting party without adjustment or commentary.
1:49
